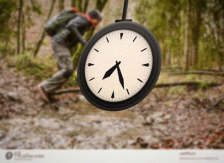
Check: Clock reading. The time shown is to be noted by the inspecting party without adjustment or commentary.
7:26
